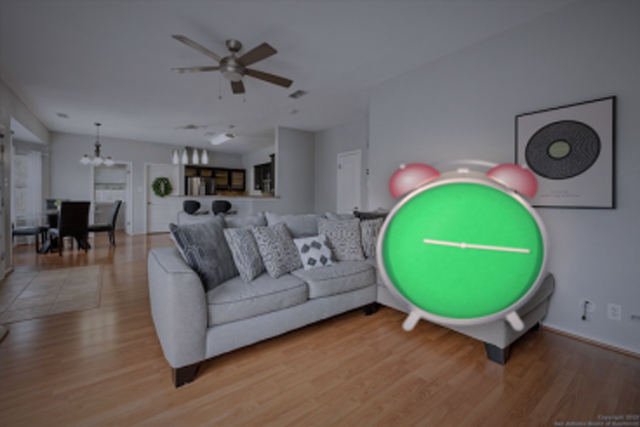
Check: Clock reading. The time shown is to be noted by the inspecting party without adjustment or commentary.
9:16
